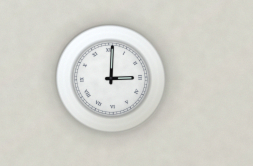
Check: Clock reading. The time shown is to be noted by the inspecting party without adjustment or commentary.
3:01
